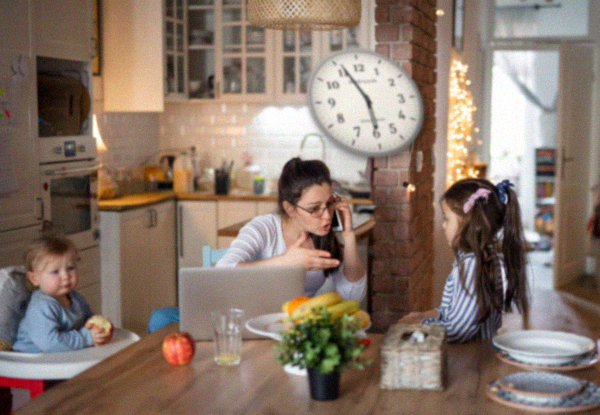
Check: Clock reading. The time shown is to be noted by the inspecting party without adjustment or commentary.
5:56
